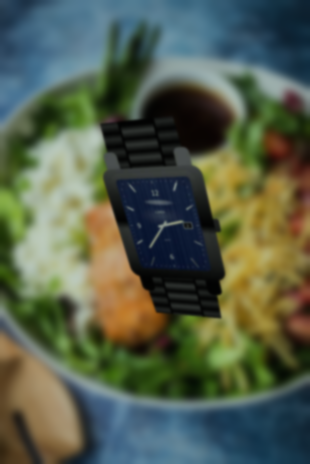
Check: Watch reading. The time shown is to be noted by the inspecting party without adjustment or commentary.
2:37
